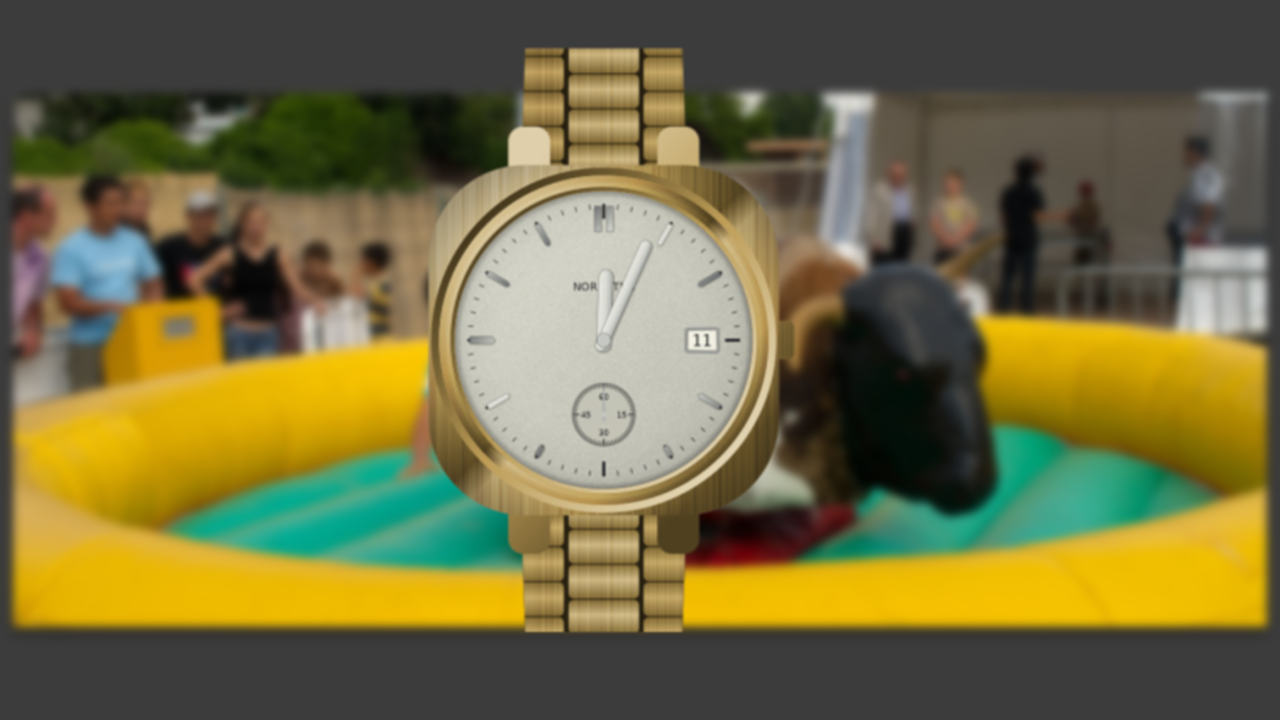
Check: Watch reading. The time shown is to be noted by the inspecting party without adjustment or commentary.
12:04
